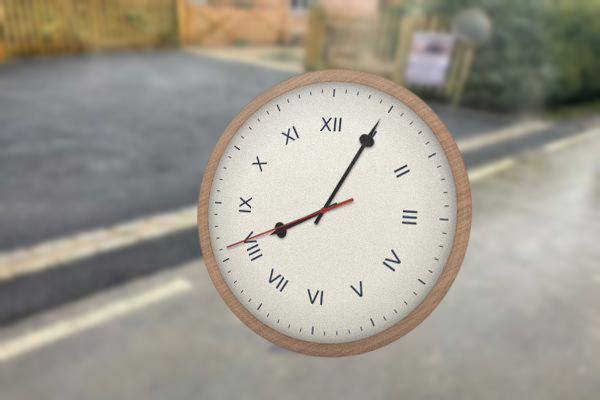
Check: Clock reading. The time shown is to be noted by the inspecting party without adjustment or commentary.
8:04:41
